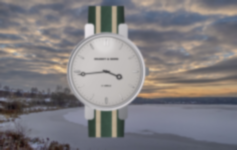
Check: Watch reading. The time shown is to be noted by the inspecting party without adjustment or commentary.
3:44
